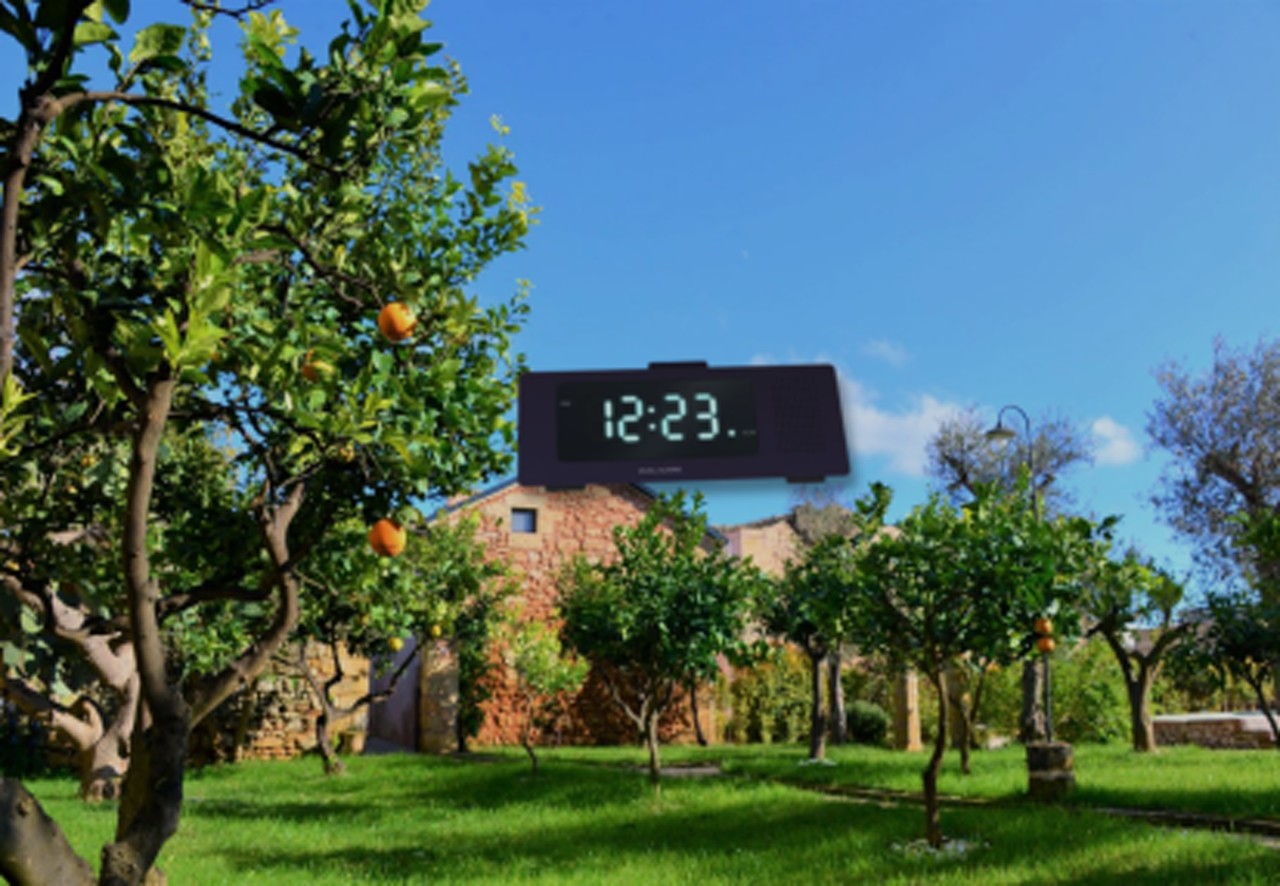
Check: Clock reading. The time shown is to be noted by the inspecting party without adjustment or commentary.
12:23
